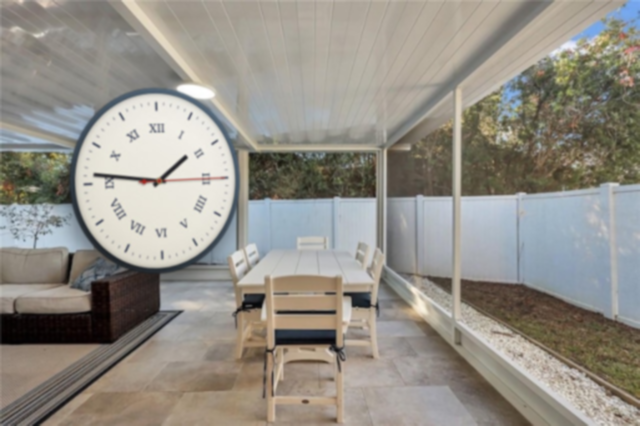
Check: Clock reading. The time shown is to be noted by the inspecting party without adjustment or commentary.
1:46:15
